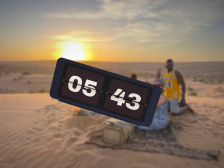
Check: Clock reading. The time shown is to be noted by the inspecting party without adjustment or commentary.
5:43
